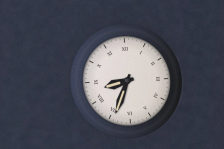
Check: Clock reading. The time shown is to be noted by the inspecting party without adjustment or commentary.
8:34
